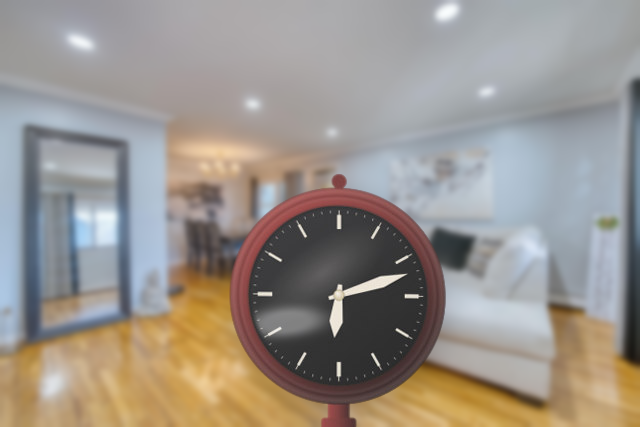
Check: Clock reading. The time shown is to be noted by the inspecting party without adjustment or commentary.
6:12
